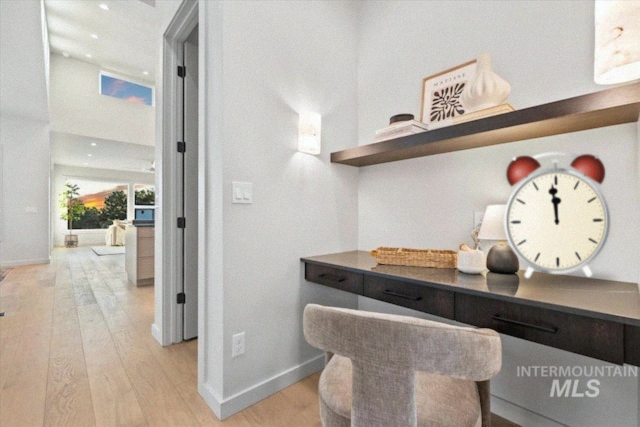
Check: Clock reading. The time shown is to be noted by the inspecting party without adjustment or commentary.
11:59
